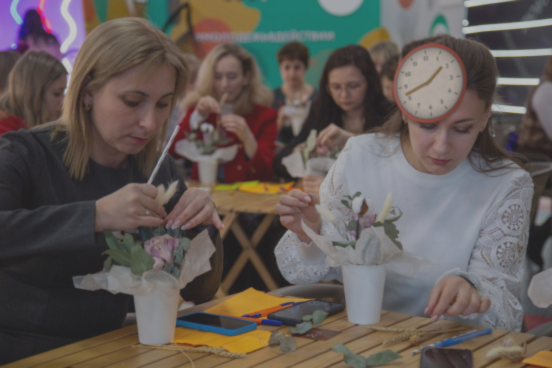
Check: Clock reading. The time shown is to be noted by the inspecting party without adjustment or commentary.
1:42
